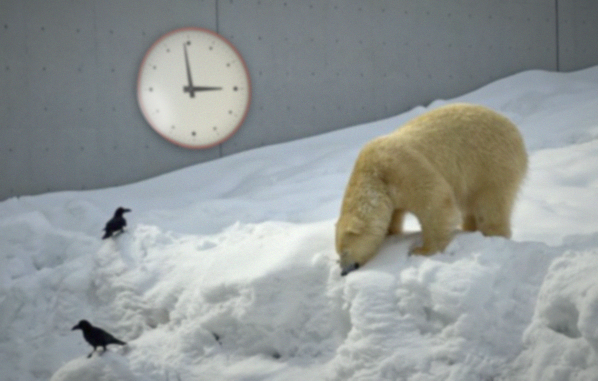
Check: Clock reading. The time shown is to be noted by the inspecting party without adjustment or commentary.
2:59
